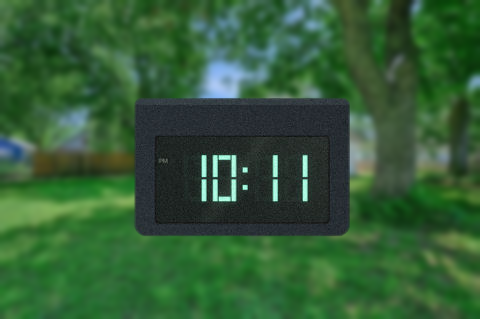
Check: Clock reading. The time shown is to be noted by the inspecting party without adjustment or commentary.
10:11
